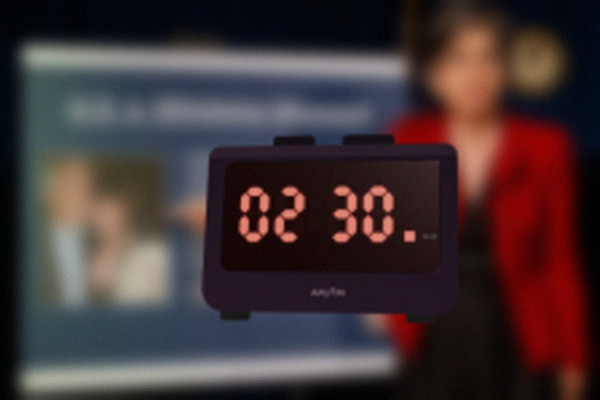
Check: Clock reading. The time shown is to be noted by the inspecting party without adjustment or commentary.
2:30
